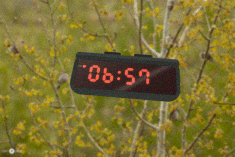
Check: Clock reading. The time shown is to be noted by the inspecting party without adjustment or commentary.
6:57
